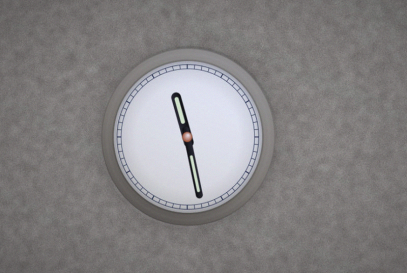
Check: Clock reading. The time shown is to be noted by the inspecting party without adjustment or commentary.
11:28
